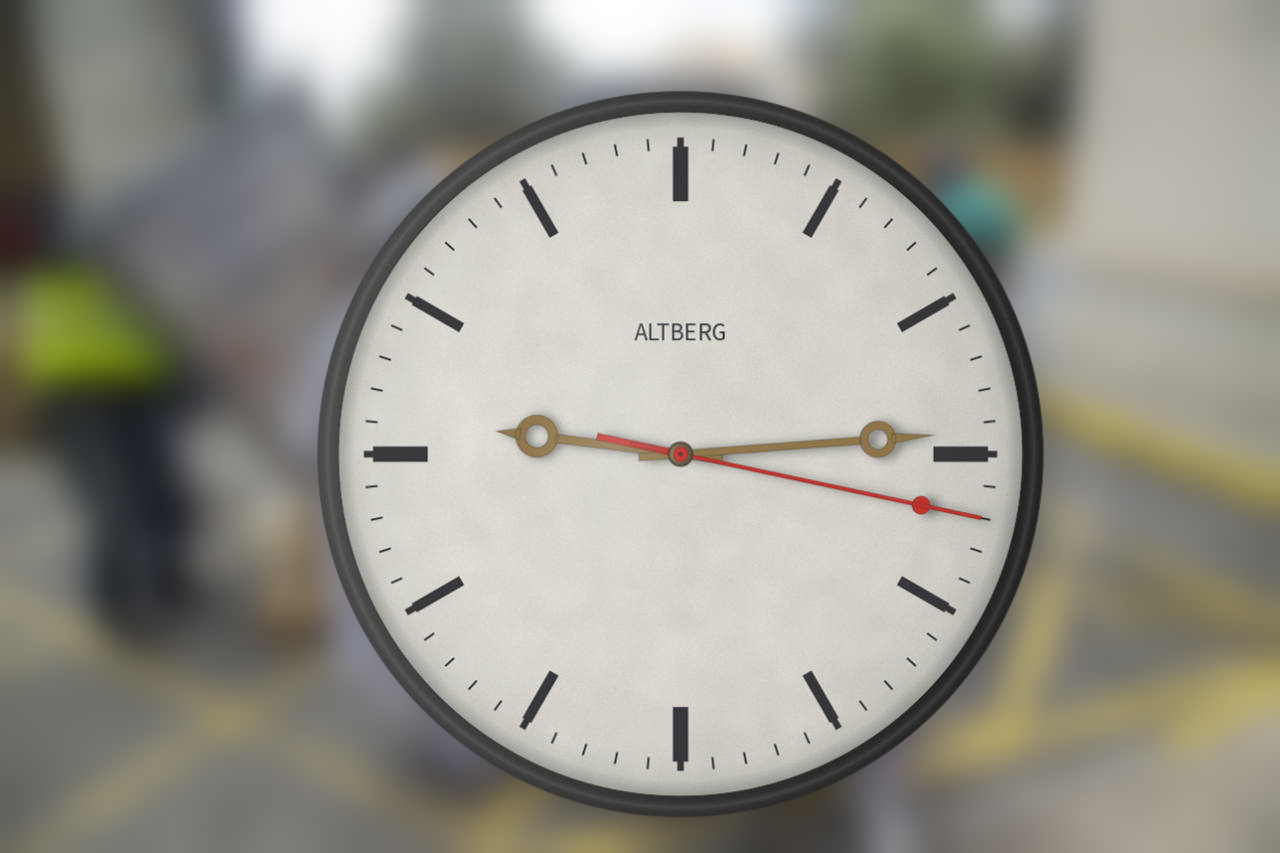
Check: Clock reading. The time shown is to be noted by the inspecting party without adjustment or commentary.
9:14:17
